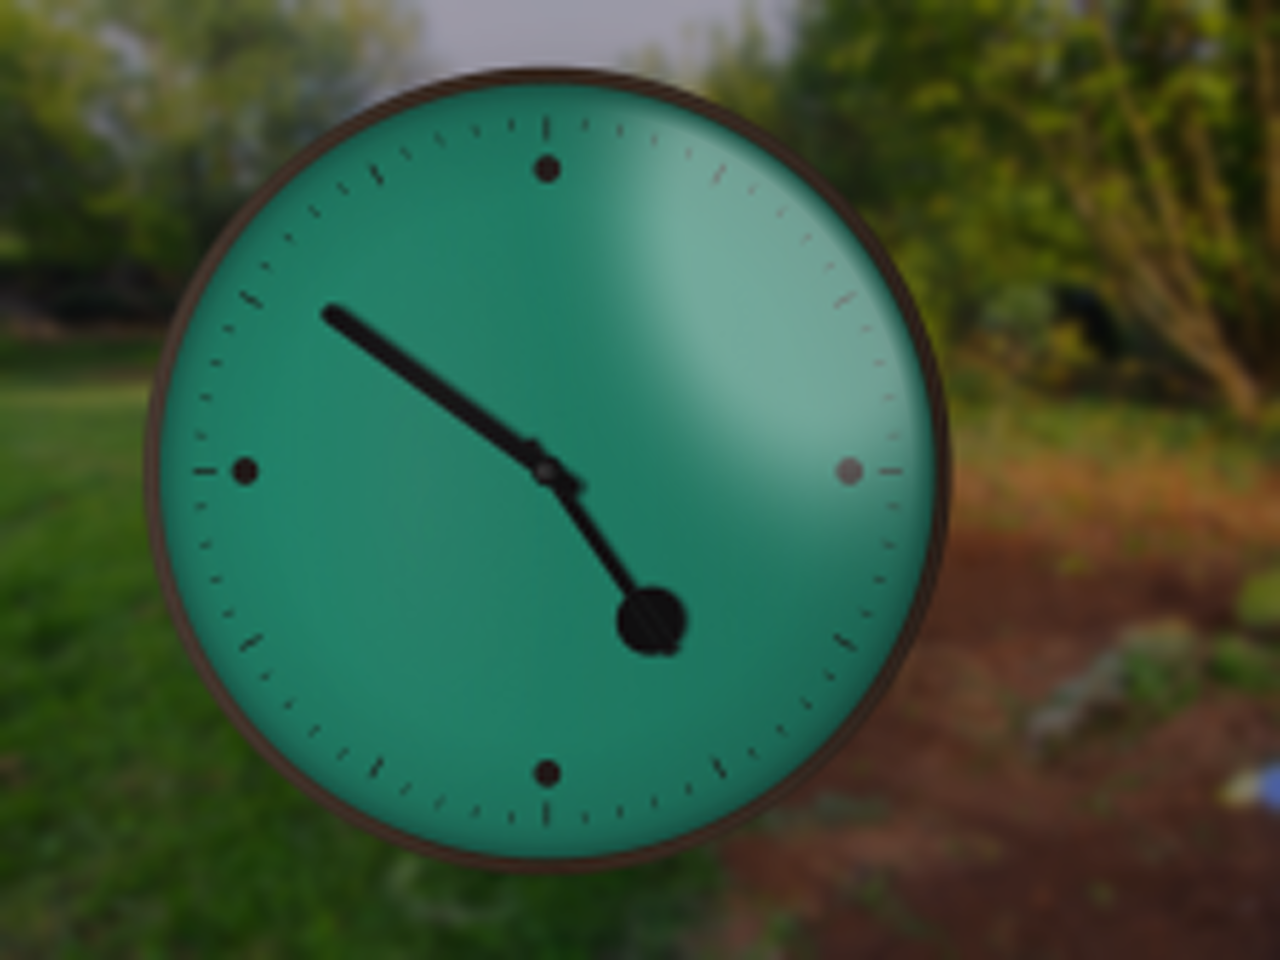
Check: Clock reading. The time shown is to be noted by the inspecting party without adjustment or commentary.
4:51
